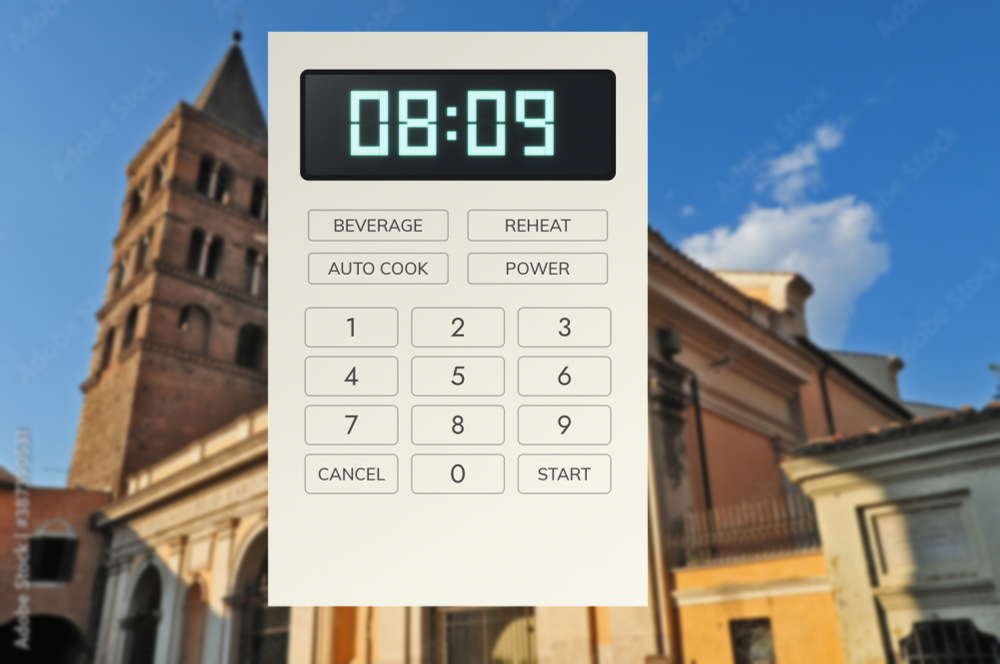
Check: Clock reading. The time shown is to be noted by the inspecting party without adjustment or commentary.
8:09
